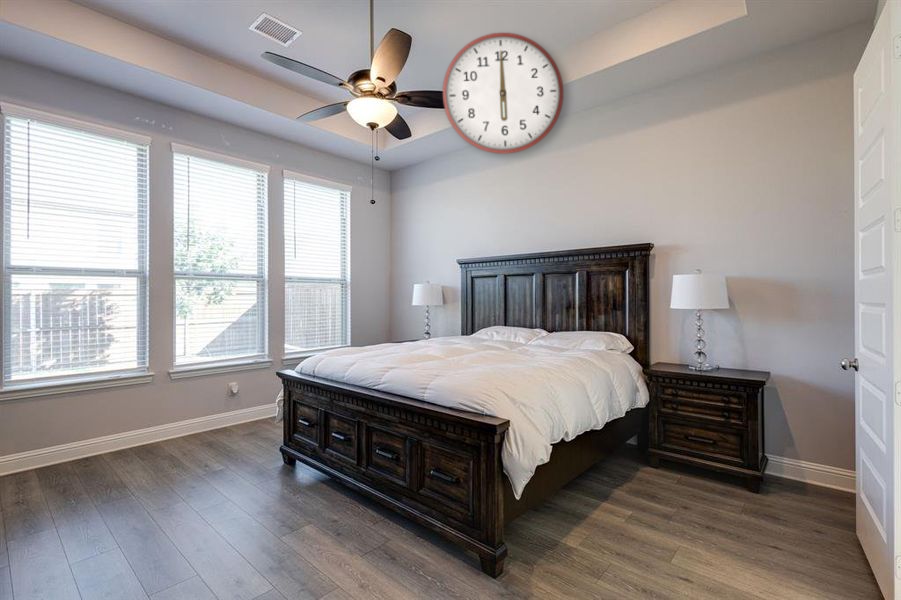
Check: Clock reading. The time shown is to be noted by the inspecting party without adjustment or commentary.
6:00
